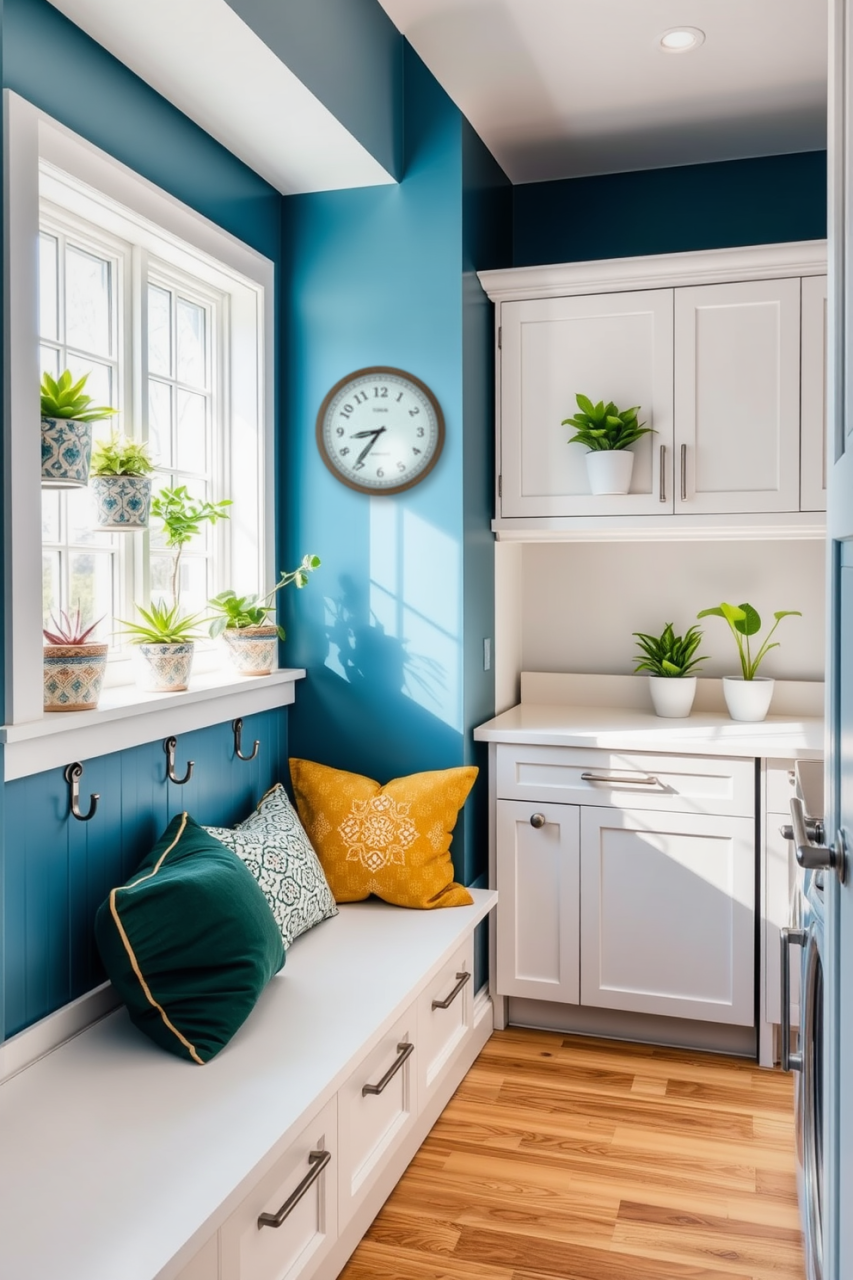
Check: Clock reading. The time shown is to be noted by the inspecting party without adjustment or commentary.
8:36
